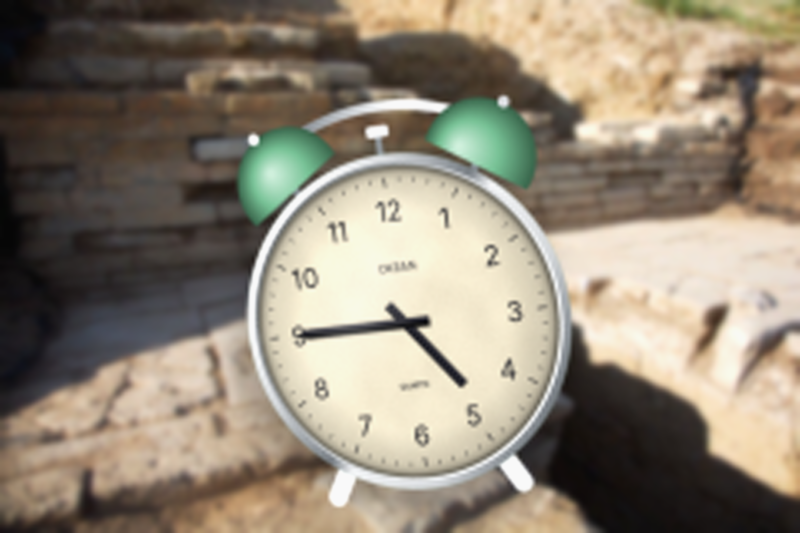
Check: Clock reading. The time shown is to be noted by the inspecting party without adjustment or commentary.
4:45
